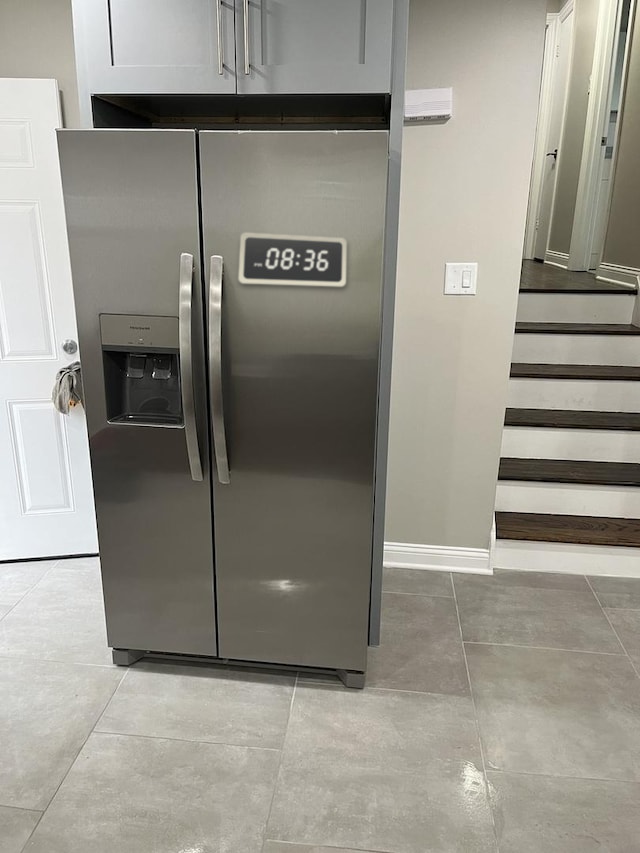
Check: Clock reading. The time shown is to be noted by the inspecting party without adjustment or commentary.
8:36
